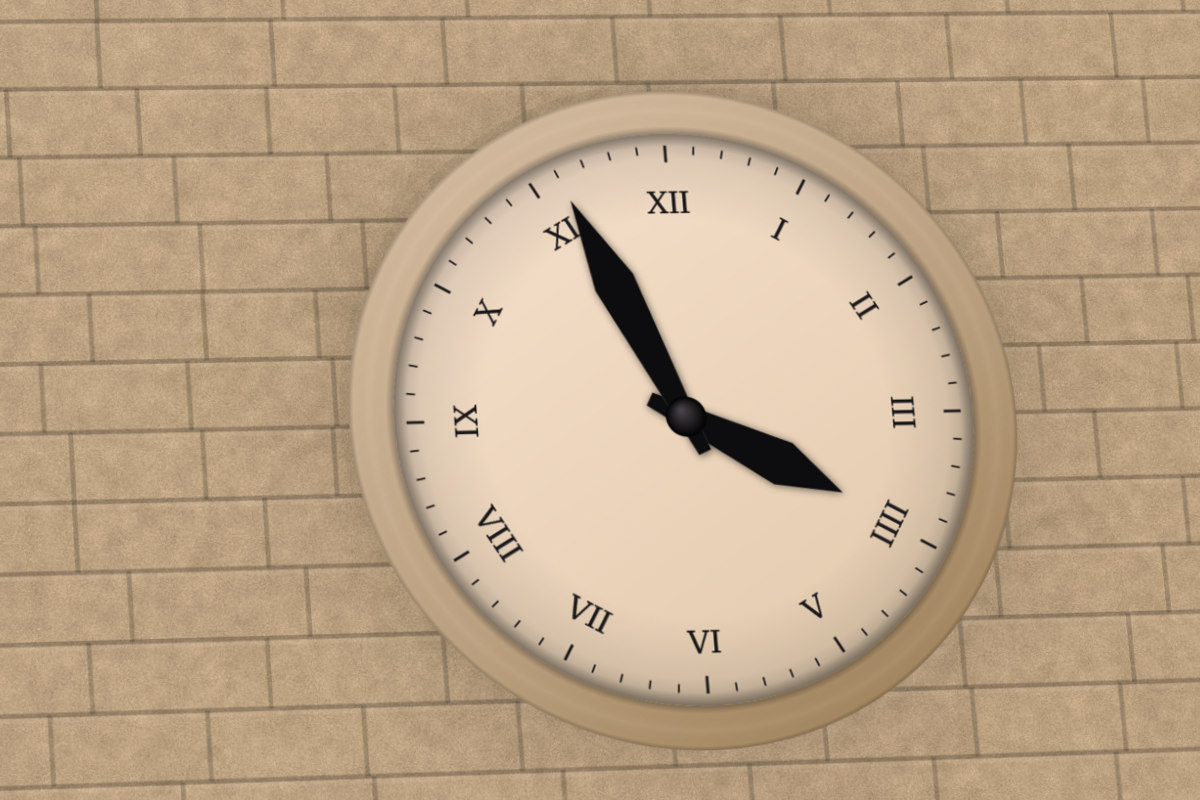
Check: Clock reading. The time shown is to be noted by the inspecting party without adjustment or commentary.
3:56
